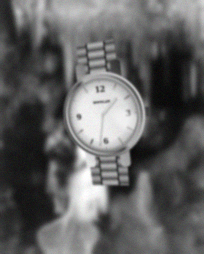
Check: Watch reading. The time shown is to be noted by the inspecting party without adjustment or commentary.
1:32
